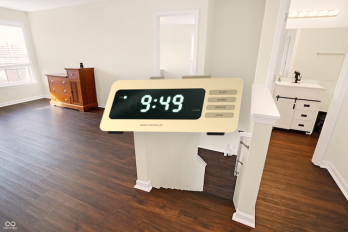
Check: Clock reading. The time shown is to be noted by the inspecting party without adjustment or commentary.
9:49
